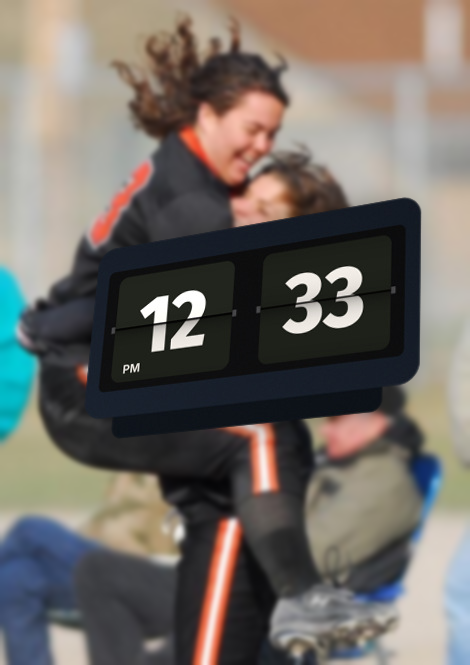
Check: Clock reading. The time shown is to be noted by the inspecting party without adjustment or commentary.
12:33
